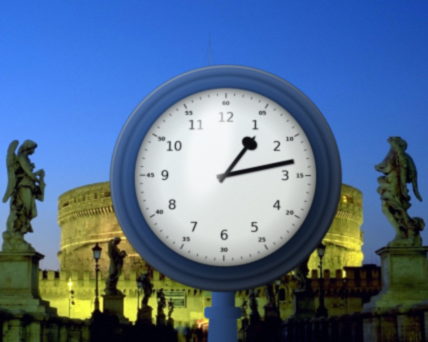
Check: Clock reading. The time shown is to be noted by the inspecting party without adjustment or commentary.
1:13
